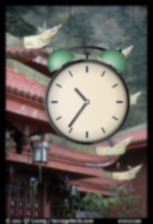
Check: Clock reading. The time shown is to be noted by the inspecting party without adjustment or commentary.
10:36
